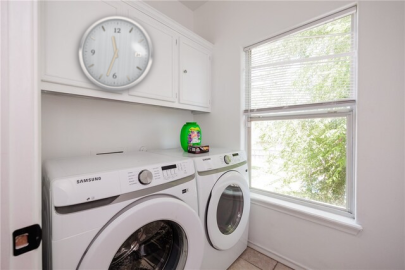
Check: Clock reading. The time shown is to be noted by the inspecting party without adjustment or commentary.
11:33
